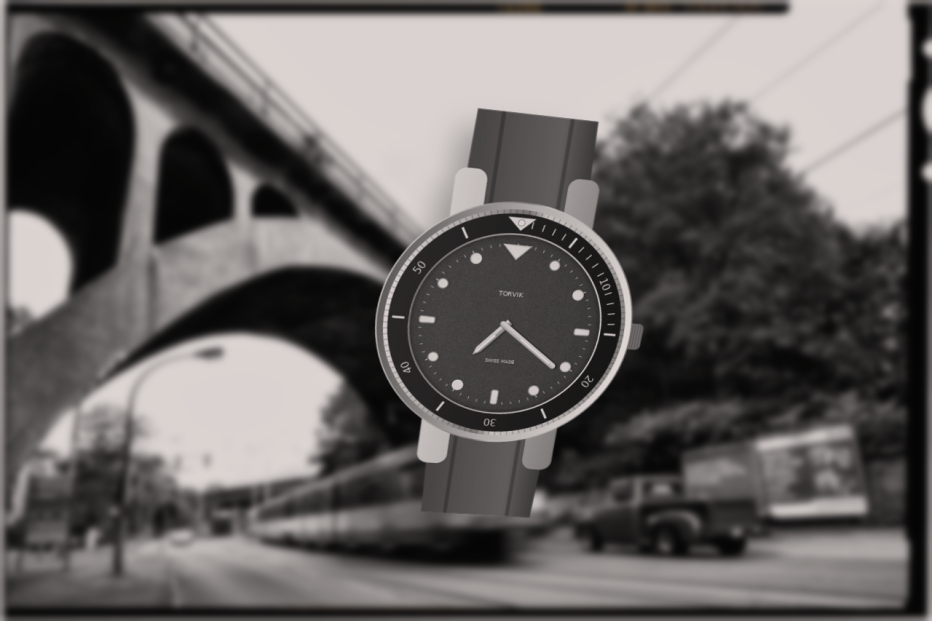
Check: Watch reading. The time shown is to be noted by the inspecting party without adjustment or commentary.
7:21
